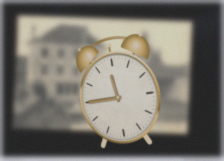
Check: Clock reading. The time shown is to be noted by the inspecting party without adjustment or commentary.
11:45
